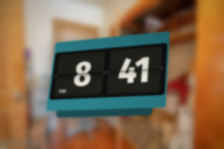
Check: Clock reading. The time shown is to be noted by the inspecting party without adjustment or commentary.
8:41
